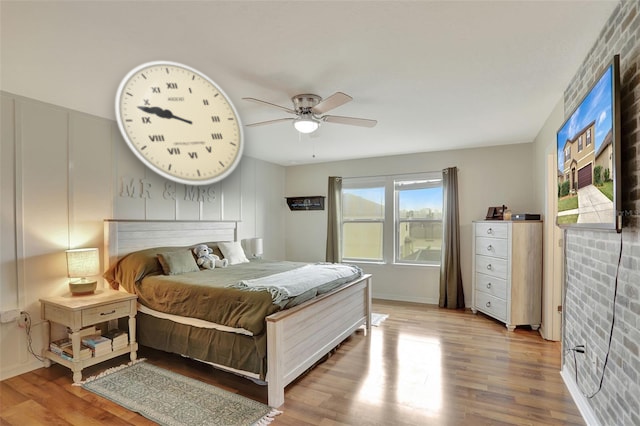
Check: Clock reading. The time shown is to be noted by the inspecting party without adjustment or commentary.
9:48
